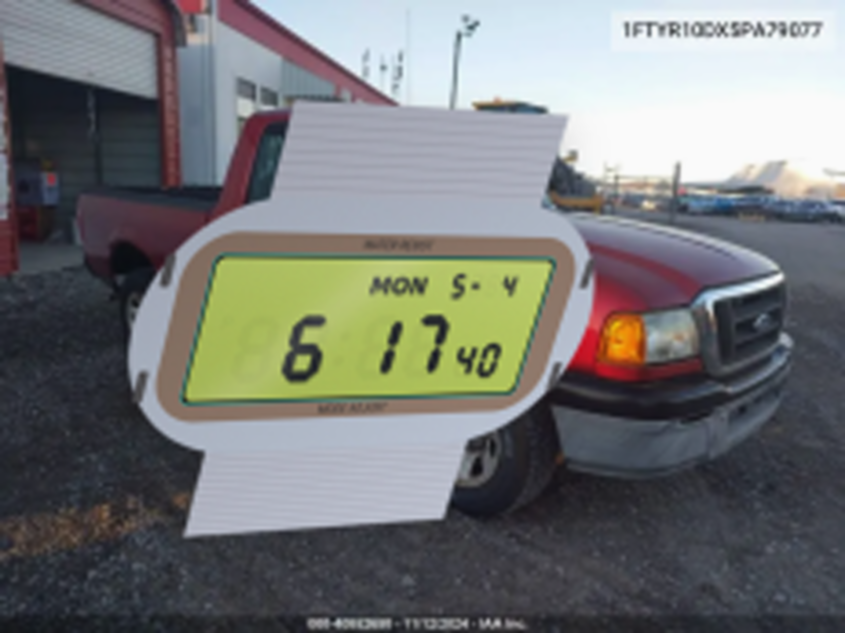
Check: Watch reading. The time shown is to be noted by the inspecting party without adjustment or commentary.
6:17:40
